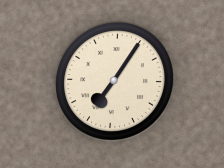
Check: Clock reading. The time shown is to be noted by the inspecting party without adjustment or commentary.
7:05
